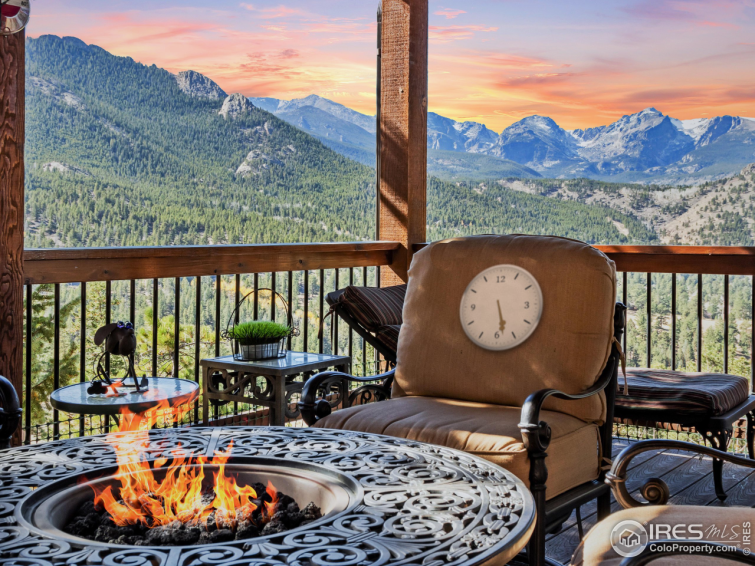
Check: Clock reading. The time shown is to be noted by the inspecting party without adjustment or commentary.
5:28
